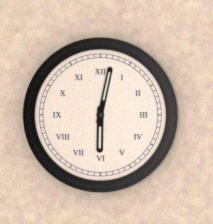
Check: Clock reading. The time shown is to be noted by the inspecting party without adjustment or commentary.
6:02
